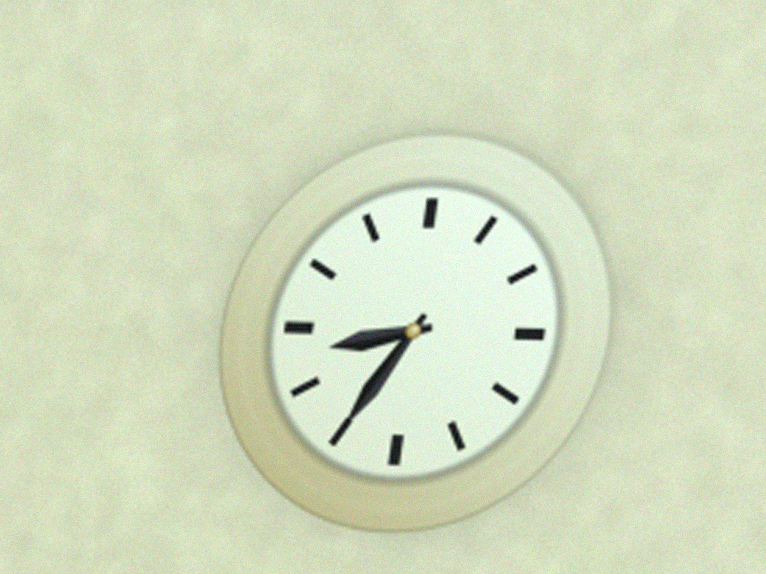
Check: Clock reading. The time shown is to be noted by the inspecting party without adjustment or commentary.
8:35
